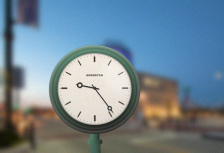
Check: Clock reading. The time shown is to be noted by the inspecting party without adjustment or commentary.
9:24
